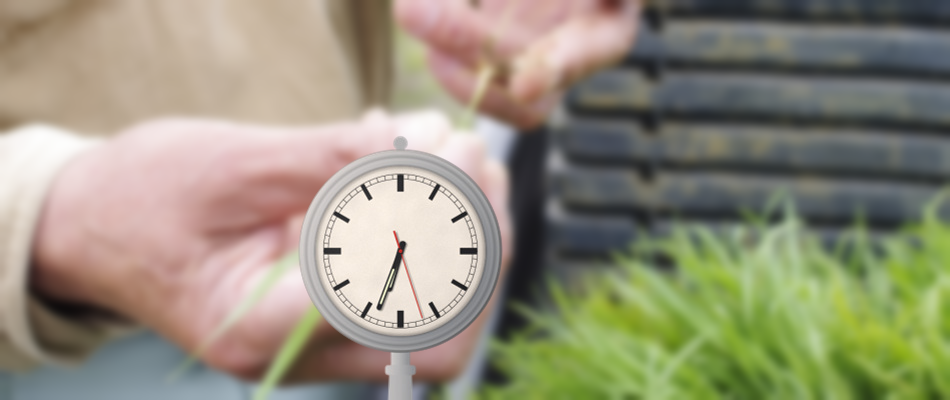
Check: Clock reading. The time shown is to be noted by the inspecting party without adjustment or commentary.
6:33:27
